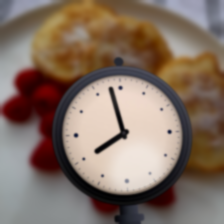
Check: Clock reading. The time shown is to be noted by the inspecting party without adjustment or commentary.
7:58
